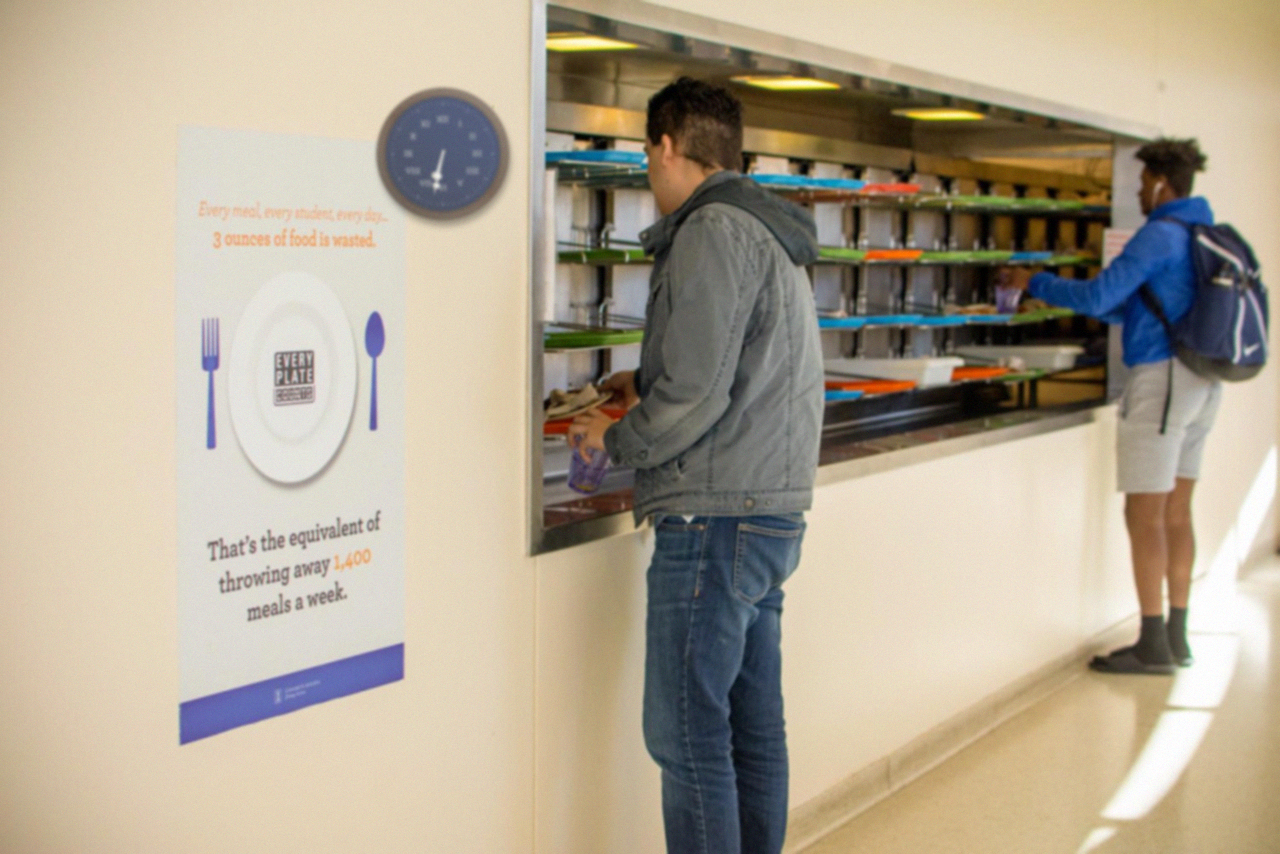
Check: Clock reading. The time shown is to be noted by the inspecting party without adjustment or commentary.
6:32
